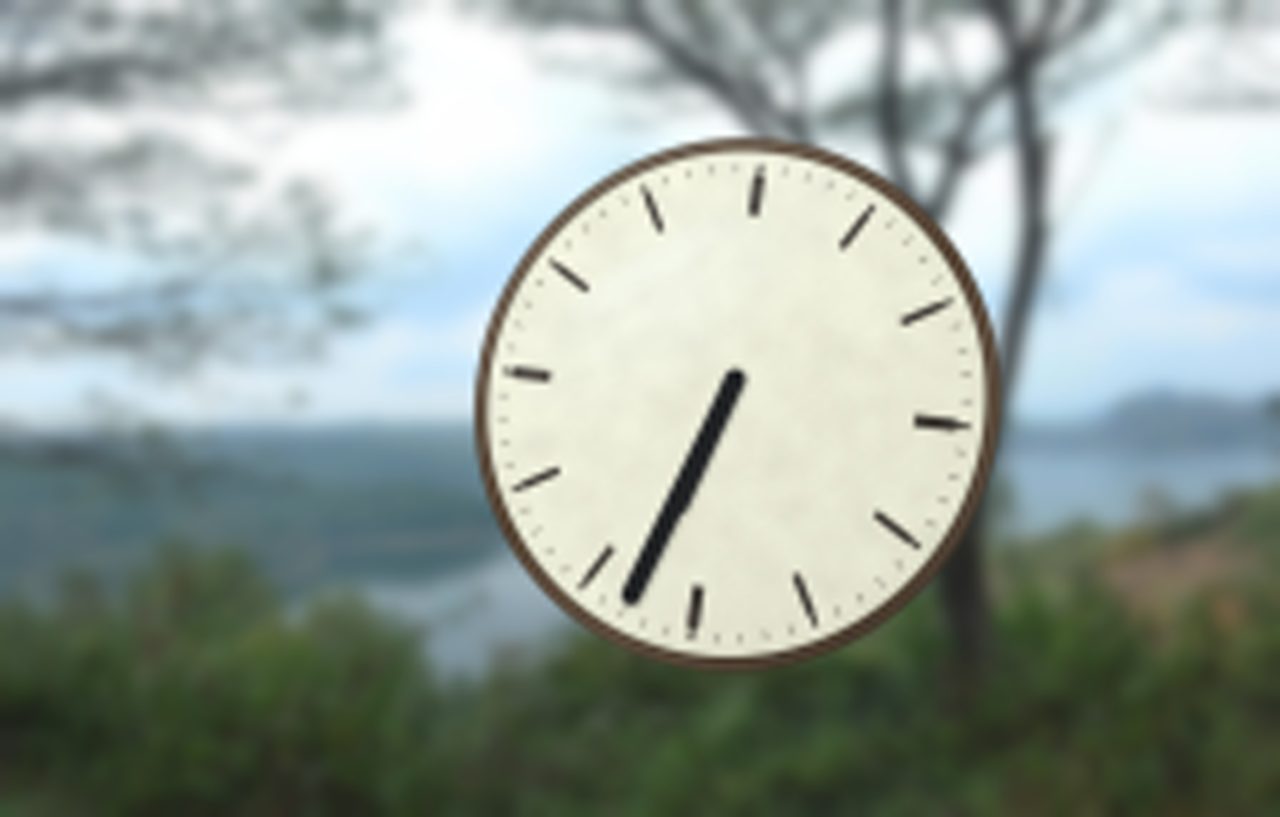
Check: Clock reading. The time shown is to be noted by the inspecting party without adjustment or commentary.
6:33
